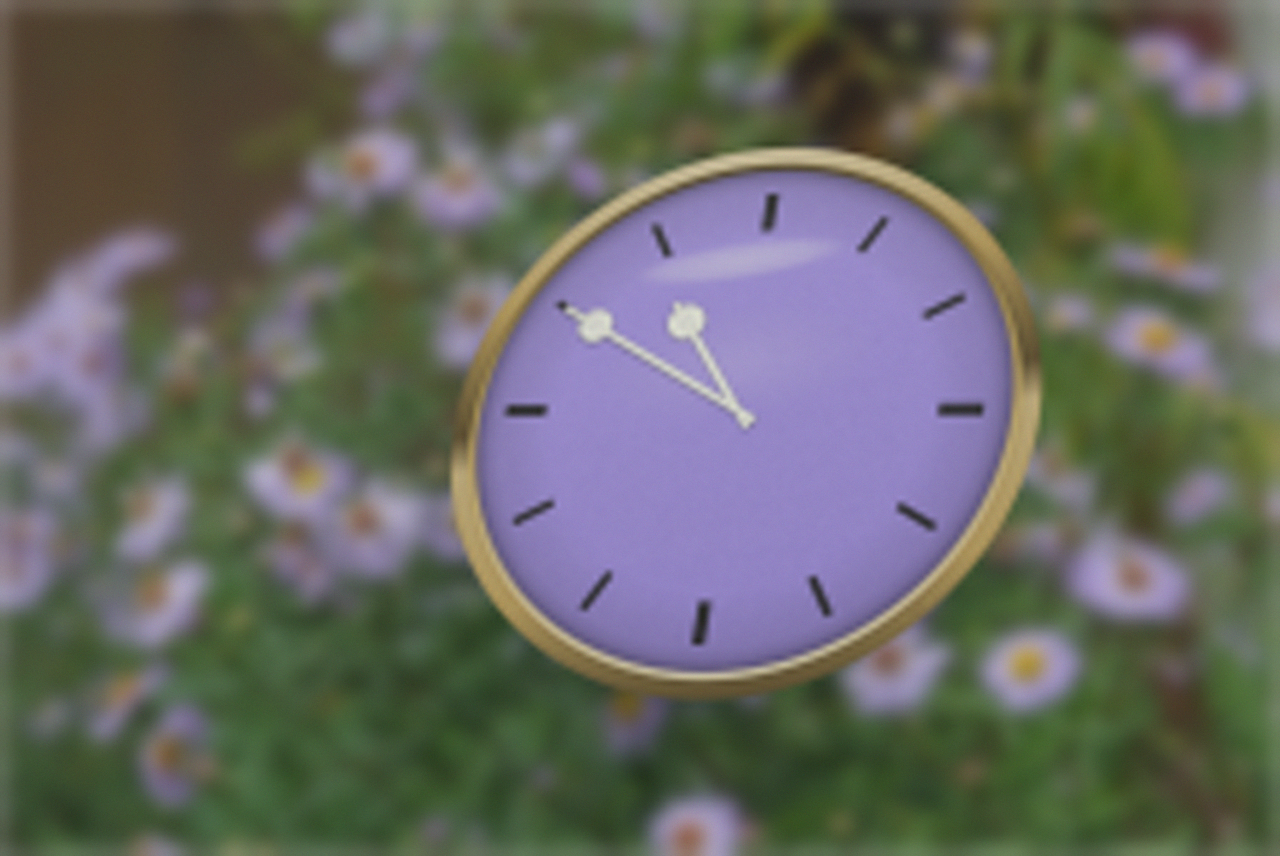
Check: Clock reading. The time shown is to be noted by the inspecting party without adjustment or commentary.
10:50
